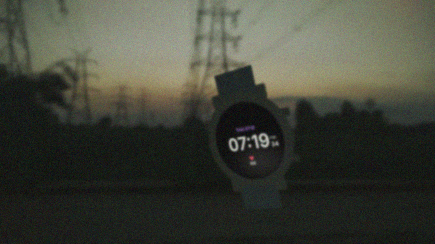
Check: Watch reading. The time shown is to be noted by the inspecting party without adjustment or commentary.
7:19
